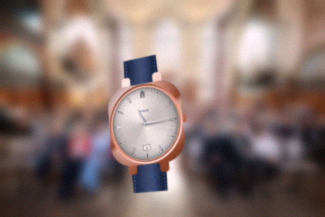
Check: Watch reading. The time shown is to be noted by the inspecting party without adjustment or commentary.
11:15
